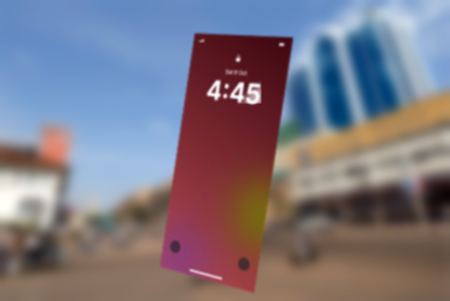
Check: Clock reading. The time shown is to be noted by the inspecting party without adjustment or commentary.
4:45
